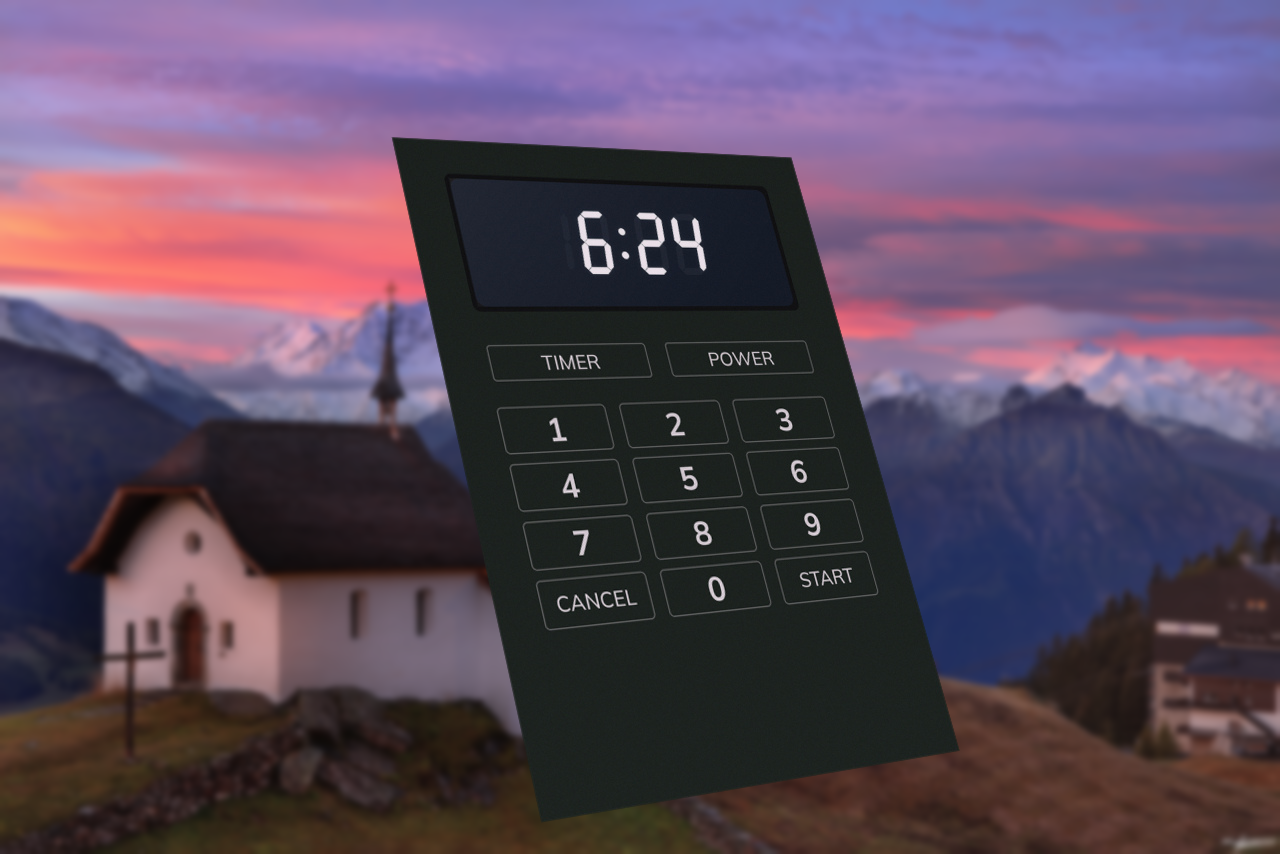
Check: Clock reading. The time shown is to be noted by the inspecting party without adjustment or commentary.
6:24
